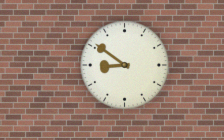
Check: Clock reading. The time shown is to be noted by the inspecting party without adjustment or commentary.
8:51
